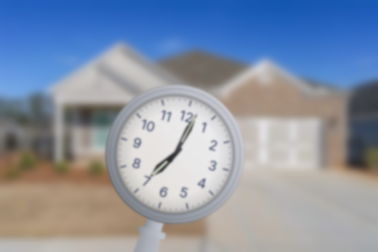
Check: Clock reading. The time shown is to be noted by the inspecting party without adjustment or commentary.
7:02
